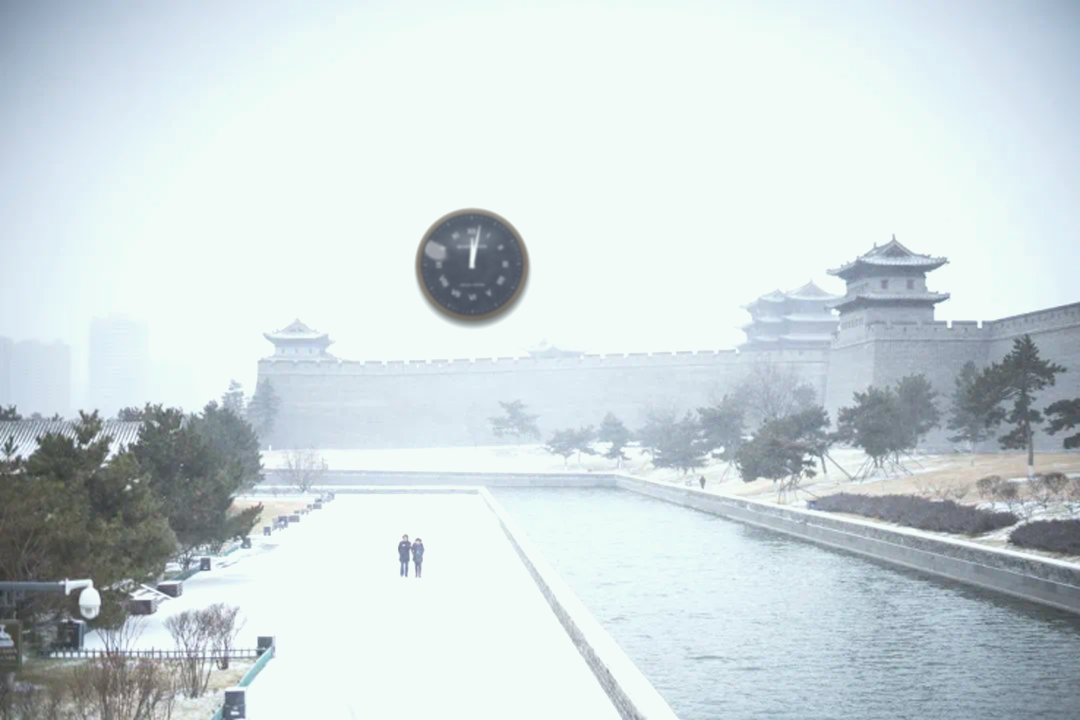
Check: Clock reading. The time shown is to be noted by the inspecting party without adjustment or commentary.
12:02
